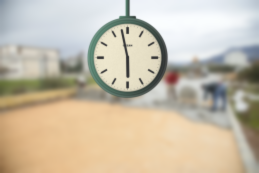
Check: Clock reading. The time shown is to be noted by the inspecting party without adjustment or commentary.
5:58
